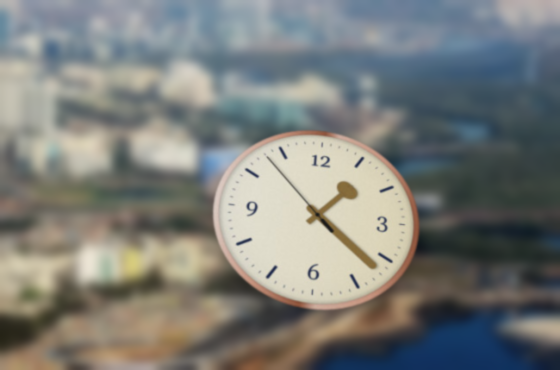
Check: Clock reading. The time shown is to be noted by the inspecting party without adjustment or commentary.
1:21:53
